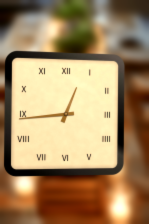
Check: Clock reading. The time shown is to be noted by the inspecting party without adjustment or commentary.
12:44
